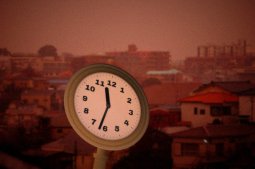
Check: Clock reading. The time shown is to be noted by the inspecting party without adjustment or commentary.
11:32
